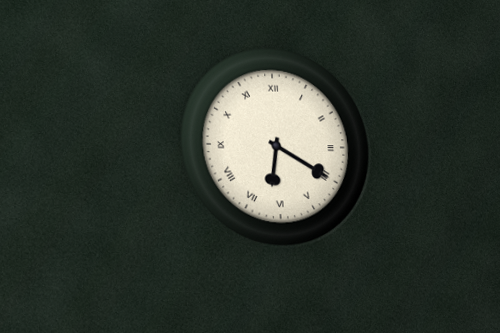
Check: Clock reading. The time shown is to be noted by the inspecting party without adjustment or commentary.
6:20
